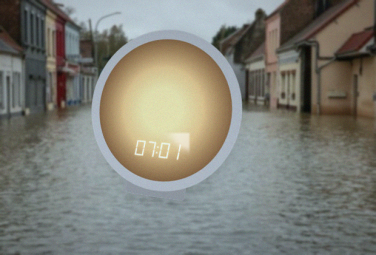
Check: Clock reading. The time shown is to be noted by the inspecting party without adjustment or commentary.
7:01
